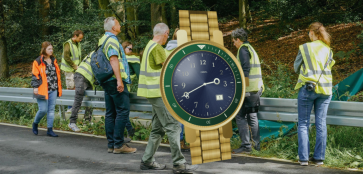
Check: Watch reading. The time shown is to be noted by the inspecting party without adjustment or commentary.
2:41
